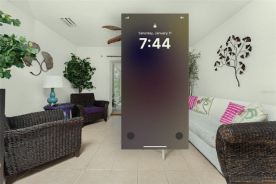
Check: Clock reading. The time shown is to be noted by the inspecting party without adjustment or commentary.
7:44
